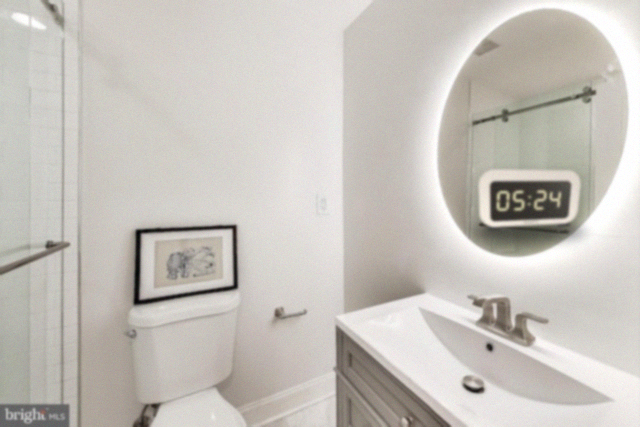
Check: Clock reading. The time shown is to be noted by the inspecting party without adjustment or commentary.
5:24
